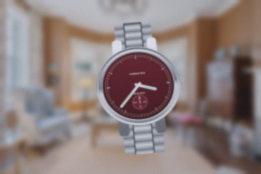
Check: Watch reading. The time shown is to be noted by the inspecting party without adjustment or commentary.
3:37
